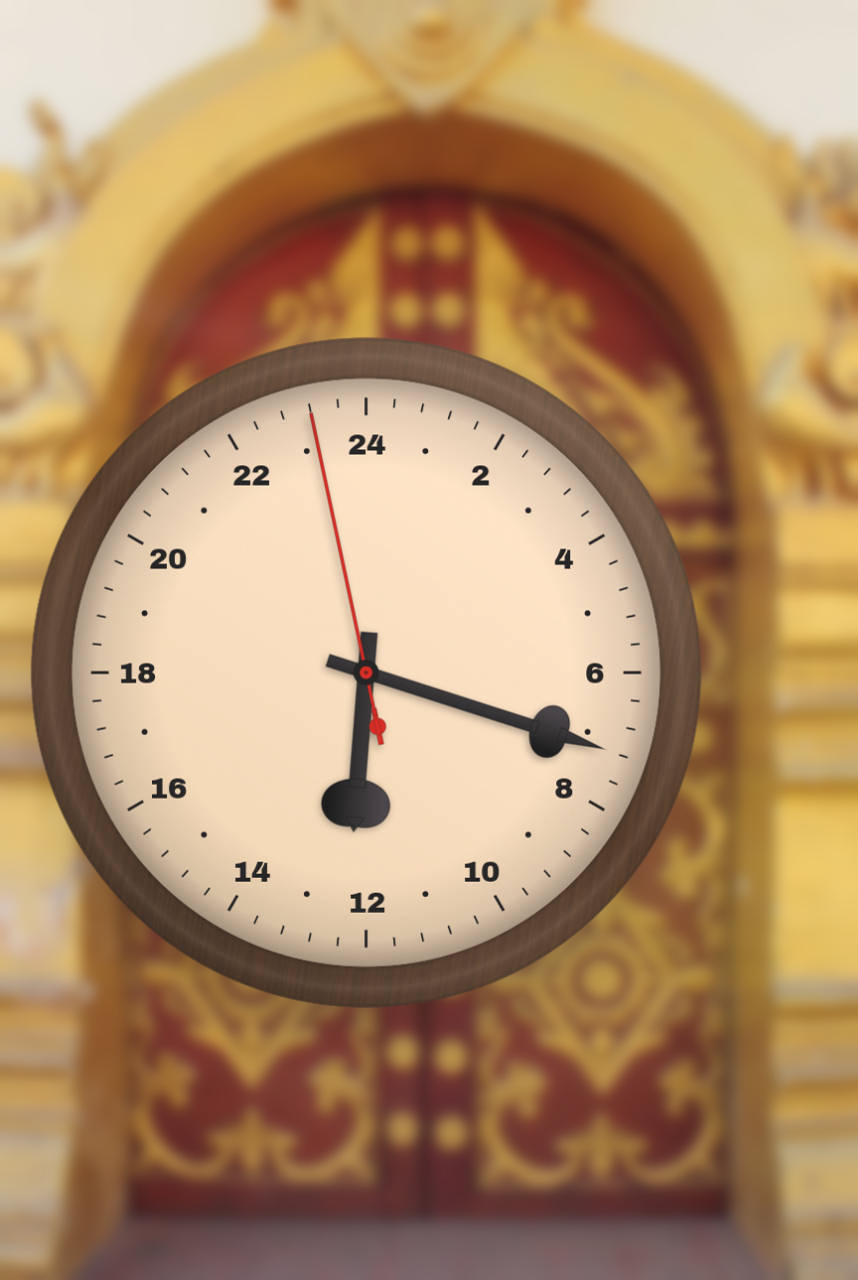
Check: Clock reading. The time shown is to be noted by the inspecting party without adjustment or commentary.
12:17:58
